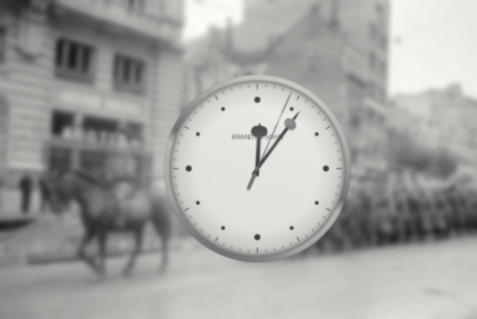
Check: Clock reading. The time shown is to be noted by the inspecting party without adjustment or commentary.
12:06:04
